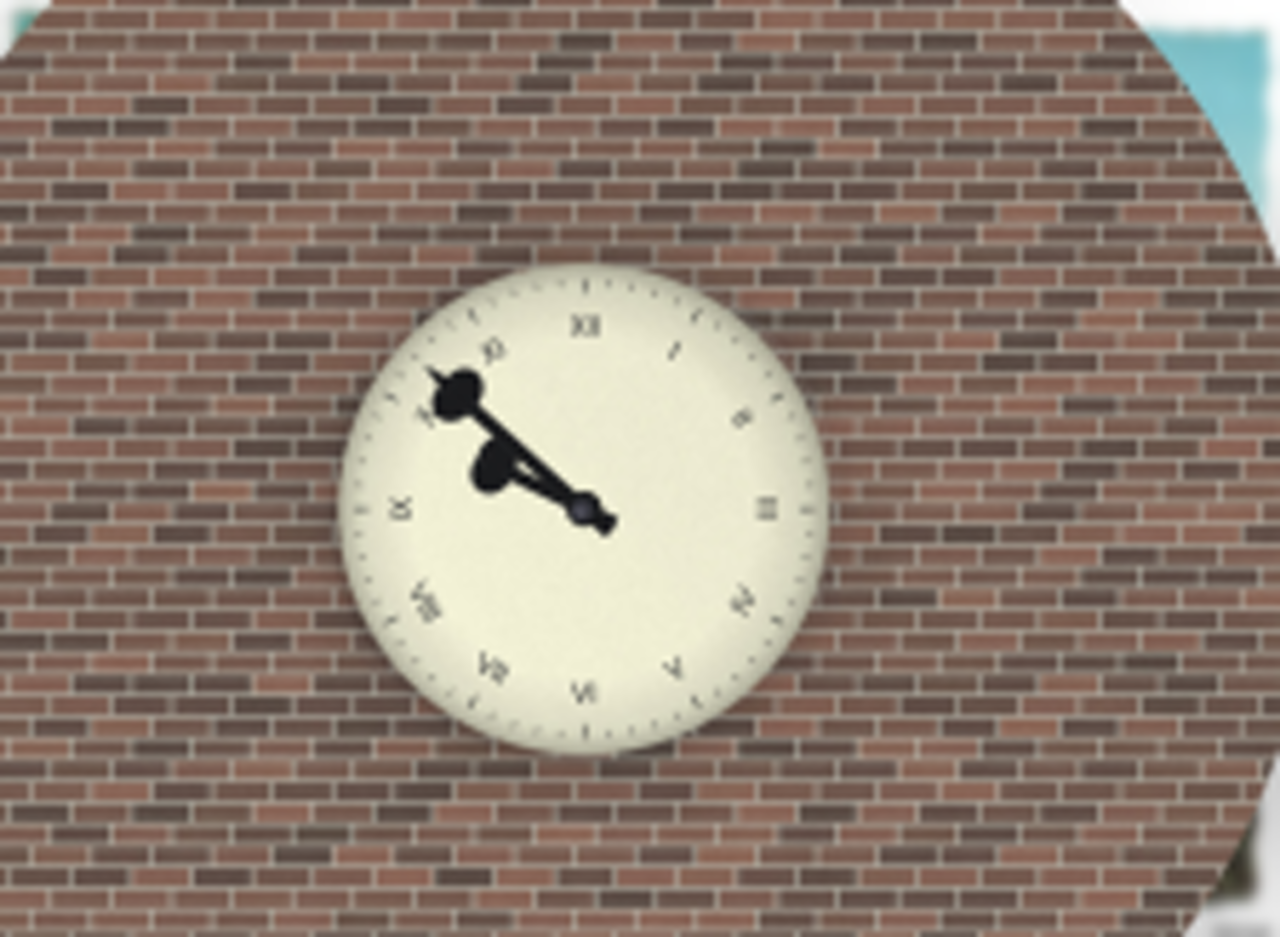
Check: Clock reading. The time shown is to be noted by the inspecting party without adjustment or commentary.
9:52
